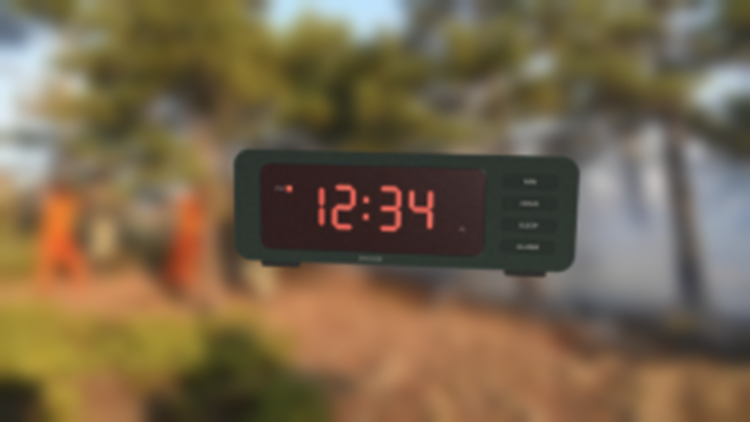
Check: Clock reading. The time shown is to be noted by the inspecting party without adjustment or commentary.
12:34
